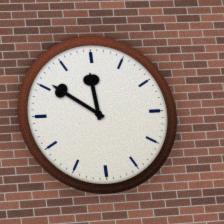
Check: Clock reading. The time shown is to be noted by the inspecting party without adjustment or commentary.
11:51
